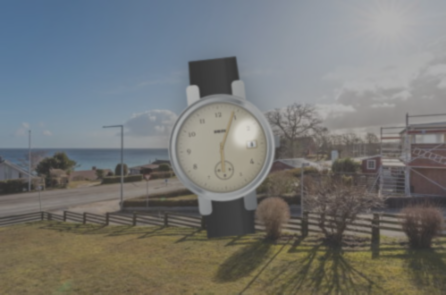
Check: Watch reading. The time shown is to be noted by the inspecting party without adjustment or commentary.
6:04
